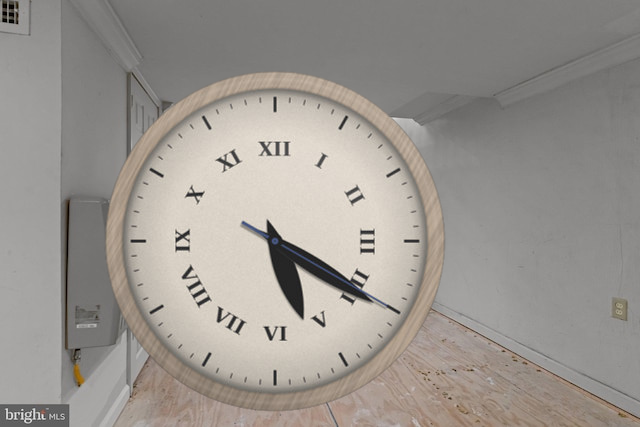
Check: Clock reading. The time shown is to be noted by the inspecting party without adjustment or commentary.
5:20:20
